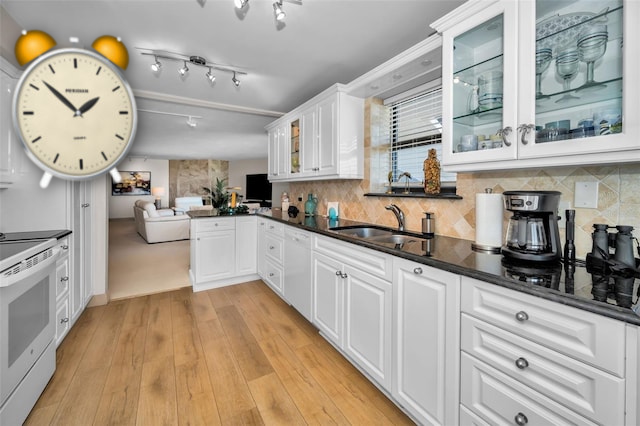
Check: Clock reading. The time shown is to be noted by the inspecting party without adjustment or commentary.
1:52
